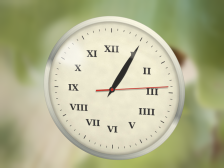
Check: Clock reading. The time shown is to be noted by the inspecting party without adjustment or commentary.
1:05:14
